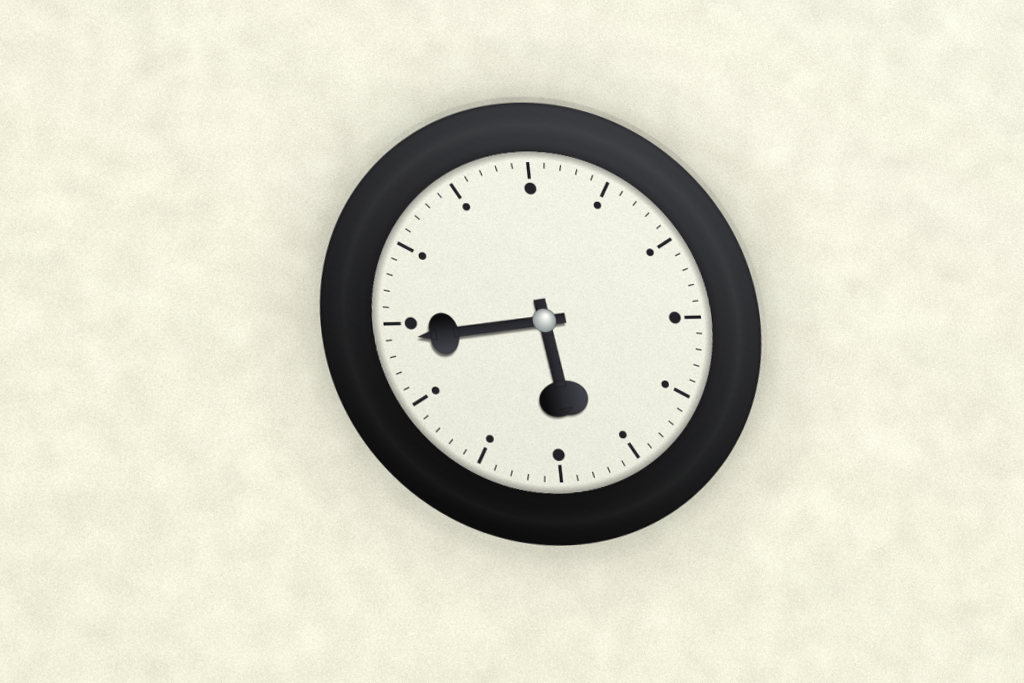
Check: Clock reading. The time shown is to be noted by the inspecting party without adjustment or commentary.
5:44
